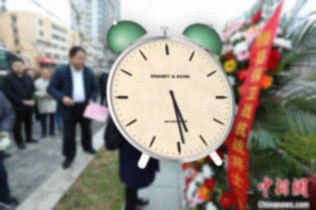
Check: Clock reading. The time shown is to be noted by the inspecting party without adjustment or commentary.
5:29
